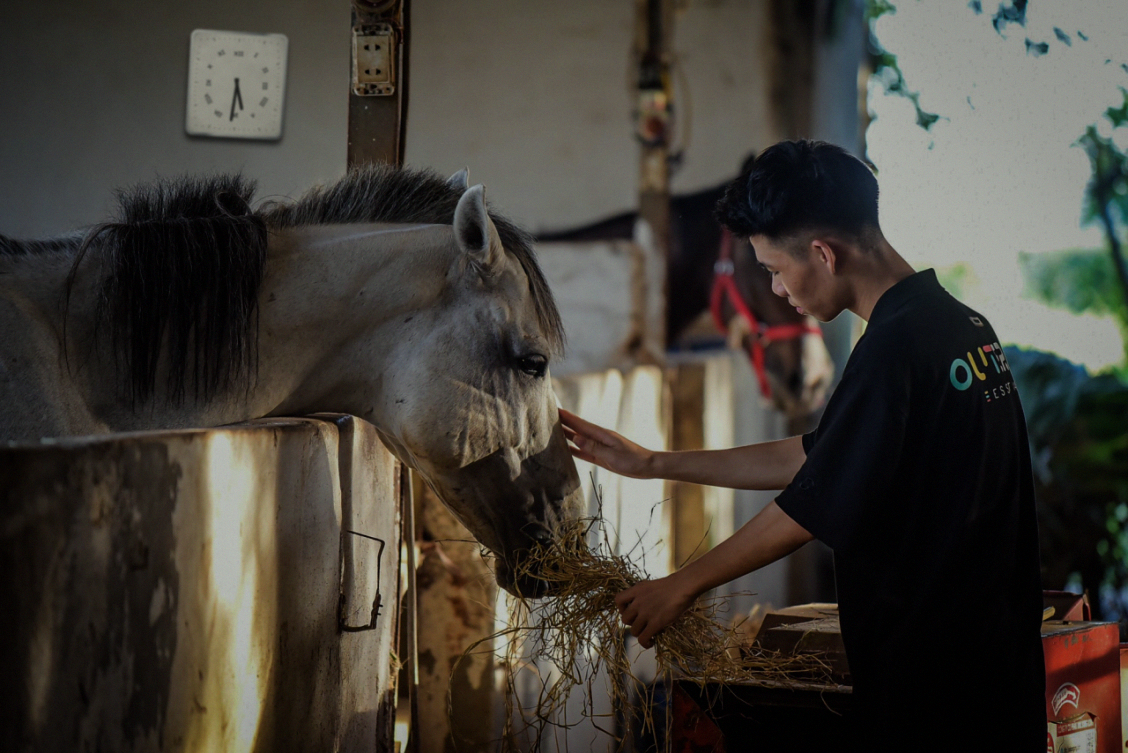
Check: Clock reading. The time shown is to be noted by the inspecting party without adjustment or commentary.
5:31
